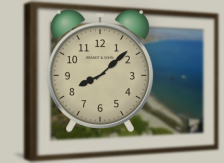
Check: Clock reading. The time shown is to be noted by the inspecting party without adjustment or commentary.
8:08
